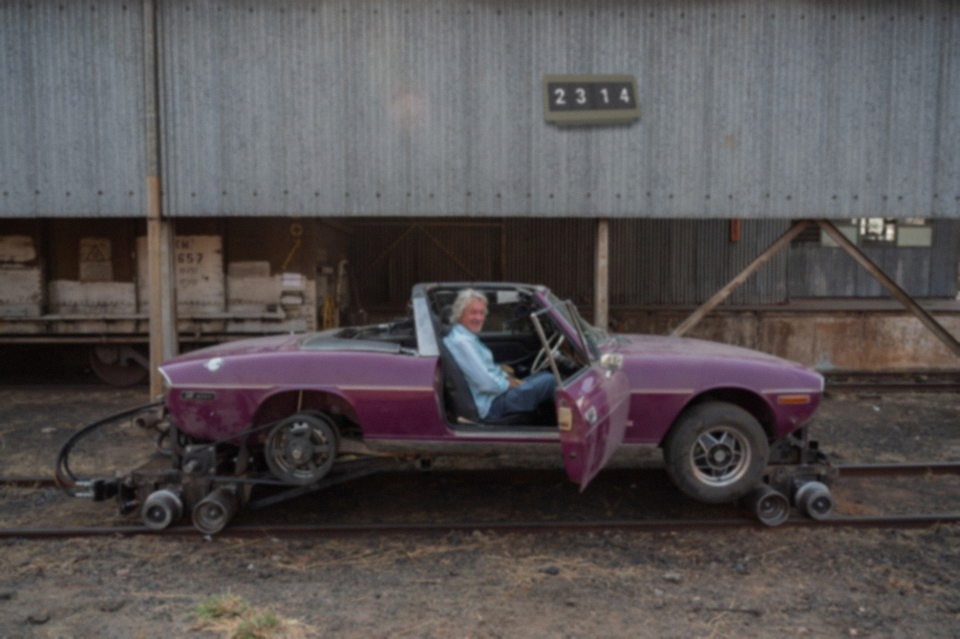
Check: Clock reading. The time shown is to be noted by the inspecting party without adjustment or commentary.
23:14
